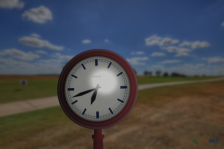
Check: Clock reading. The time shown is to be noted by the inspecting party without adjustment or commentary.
6:42
